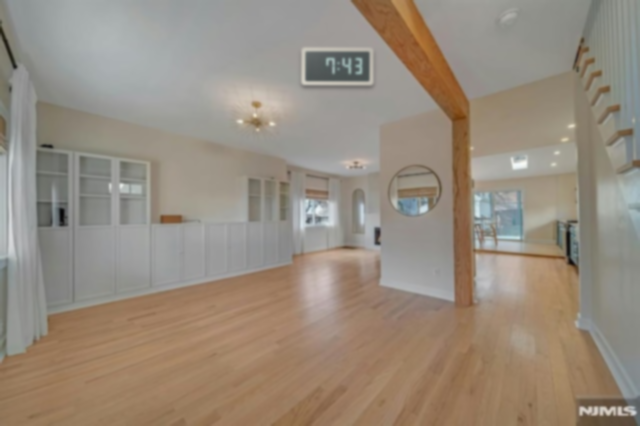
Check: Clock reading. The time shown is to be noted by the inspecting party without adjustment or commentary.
7:43
